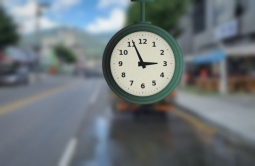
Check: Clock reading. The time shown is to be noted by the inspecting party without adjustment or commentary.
2:56
